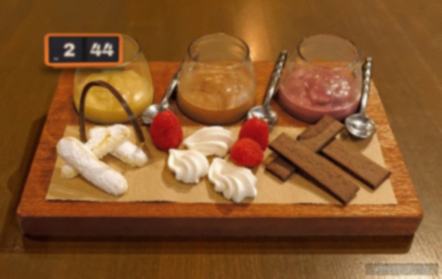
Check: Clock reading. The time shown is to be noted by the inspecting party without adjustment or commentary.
2:44
